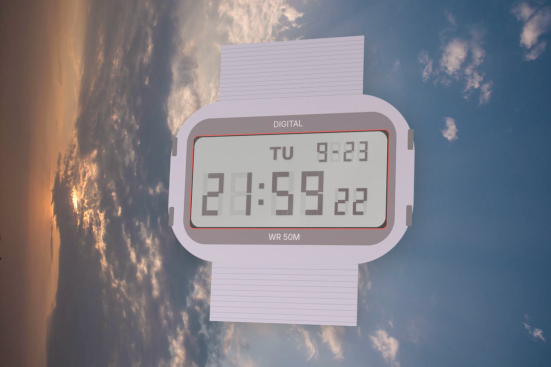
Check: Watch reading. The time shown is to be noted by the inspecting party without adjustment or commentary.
21:59:22
